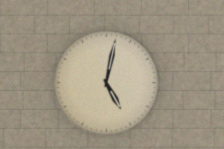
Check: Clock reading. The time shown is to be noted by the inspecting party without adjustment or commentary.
5:02
